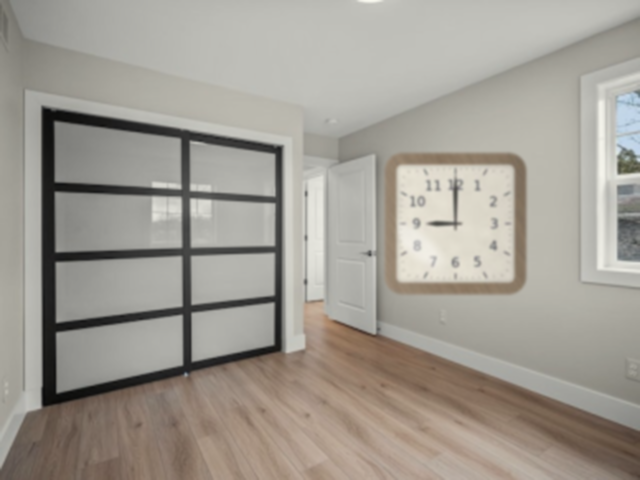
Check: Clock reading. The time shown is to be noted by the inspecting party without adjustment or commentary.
9:00
